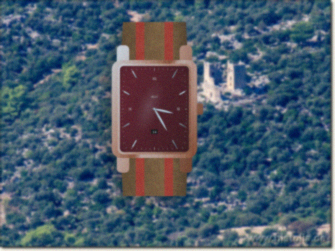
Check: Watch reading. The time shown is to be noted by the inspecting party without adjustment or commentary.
3:25
